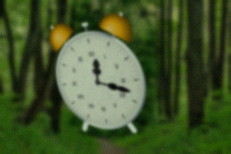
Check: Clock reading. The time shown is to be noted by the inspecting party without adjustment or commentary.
12:18
